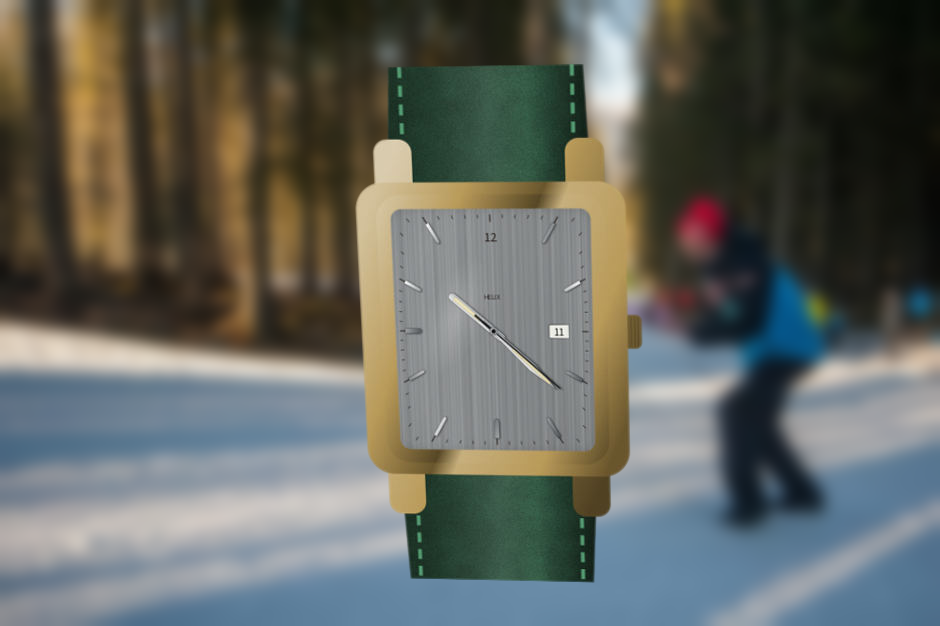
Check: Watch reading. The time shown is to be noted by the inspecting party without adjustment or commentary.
10:22:22
